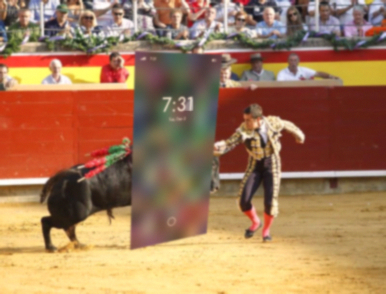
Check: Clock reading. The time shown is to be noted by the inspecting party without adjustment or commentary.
7:31
